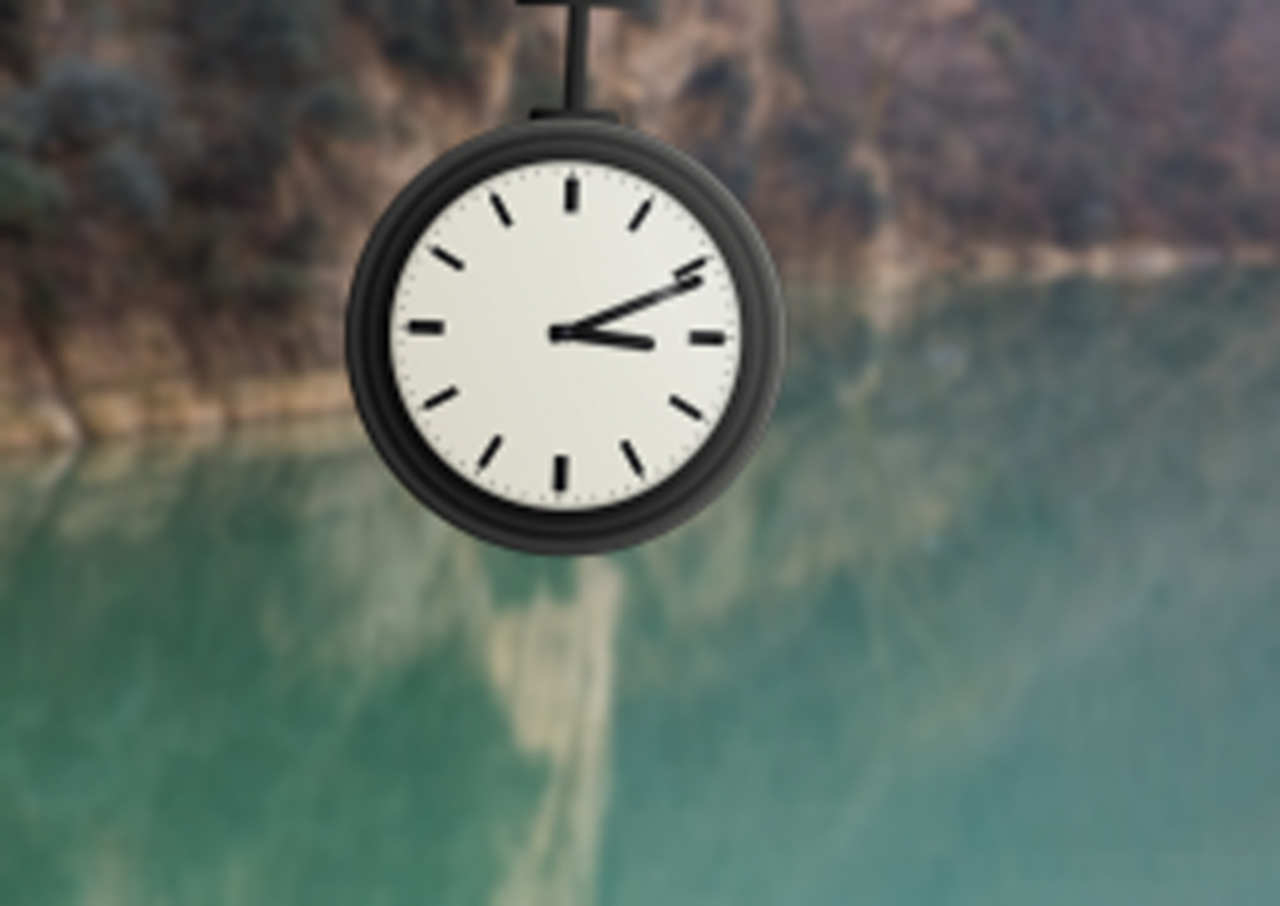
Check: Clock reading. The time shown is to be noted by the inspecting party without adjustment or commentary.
3:11
